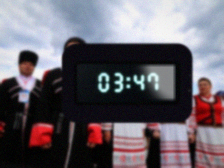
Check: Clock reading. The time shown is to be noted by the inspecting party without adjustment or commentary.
3:47
